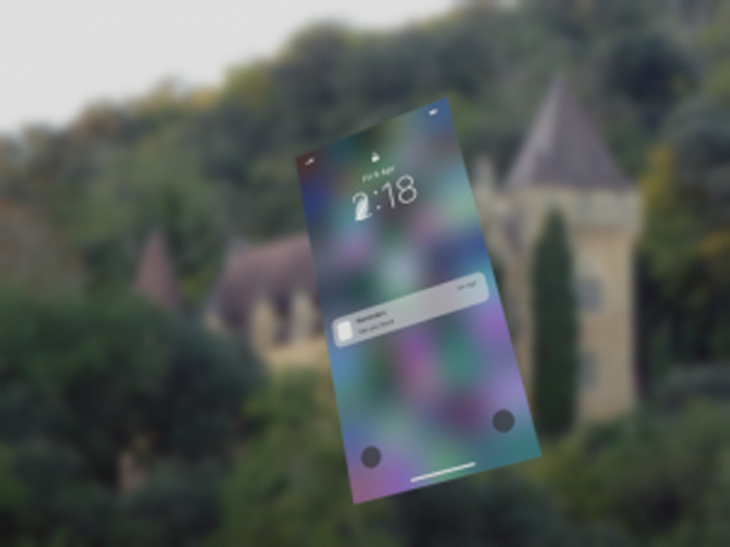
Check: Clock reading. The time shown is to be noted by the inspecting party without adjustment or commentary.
2:18
